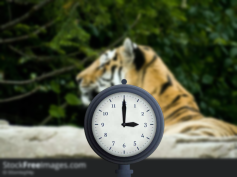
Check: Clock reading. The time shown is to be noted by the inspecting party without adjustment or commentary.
3:00
